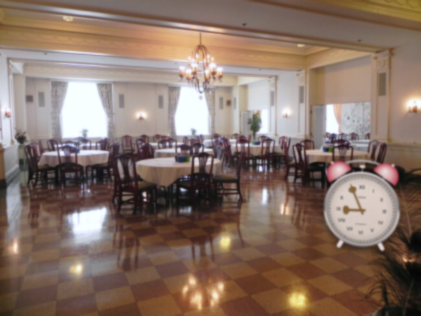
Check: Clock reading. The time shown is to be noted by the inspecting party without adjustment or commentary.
8:56
